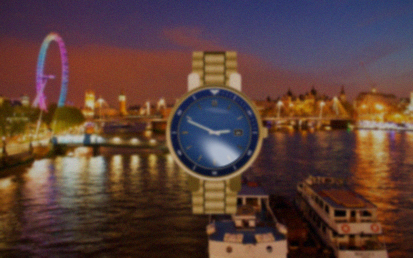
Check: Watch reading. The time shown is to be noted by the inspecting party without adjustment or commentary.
2:49
